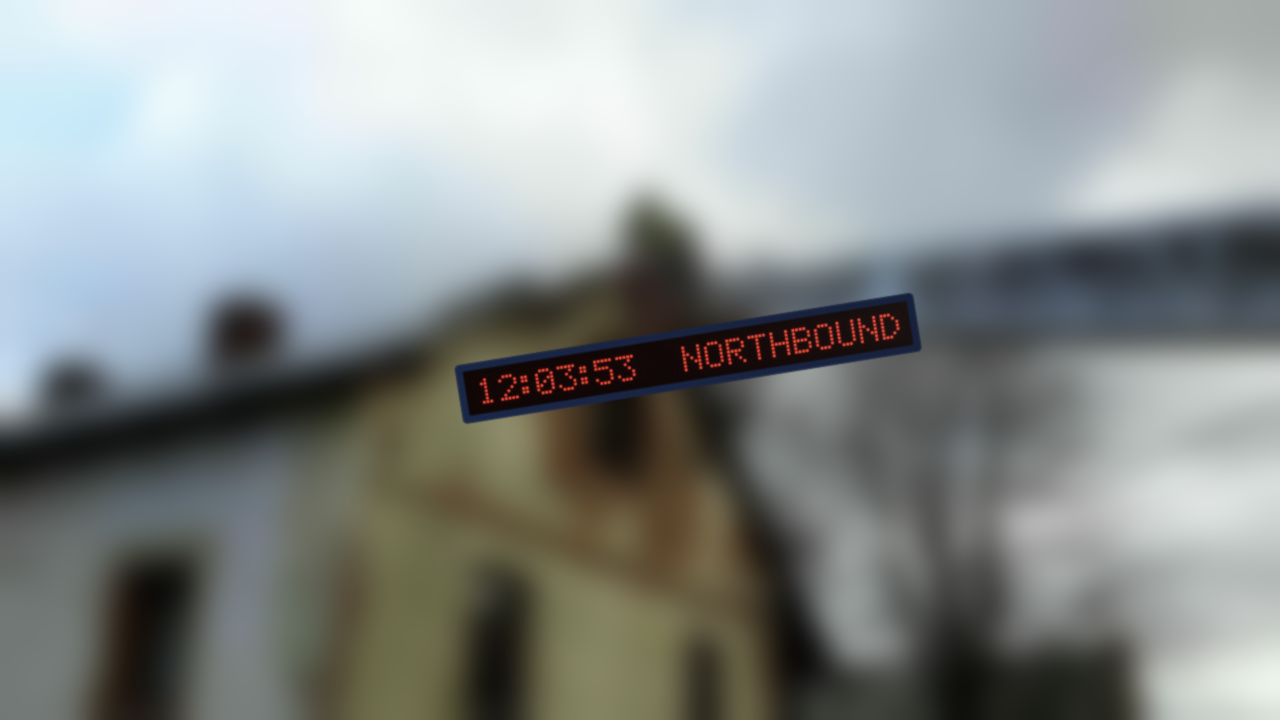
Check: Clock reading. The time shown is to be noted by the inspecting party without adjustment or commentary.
12:03:53
